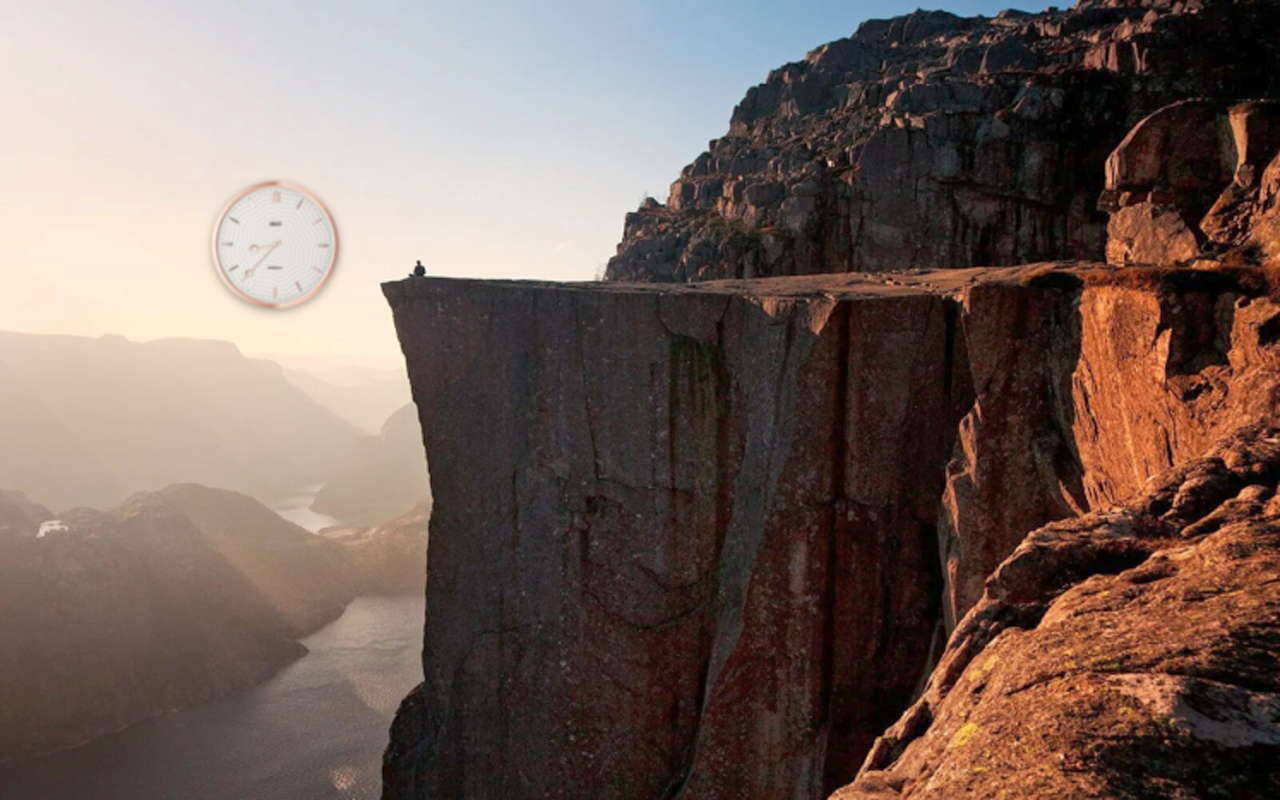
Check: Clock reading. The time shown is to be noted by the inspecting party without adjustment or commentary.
8:37
